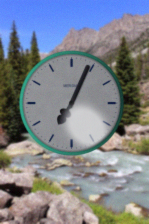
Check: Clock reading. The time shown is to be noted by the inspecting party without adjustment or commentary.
7:04
